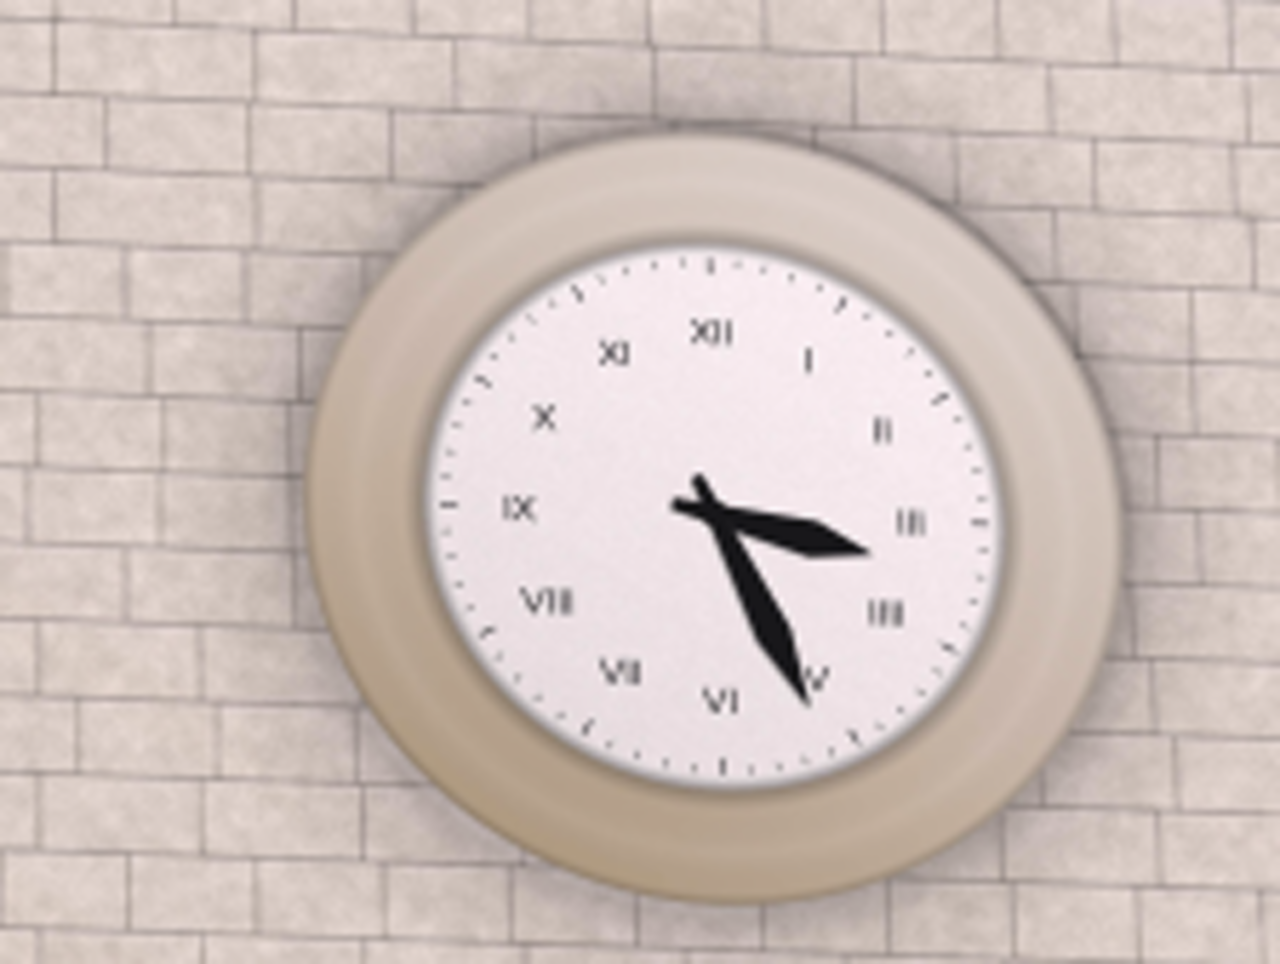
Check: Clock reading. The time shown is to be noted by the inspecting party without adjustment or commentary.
3:26
